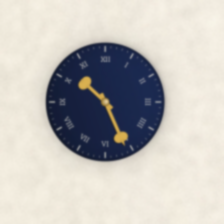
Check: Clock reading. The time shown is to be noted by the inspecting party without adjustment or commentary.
10:26
